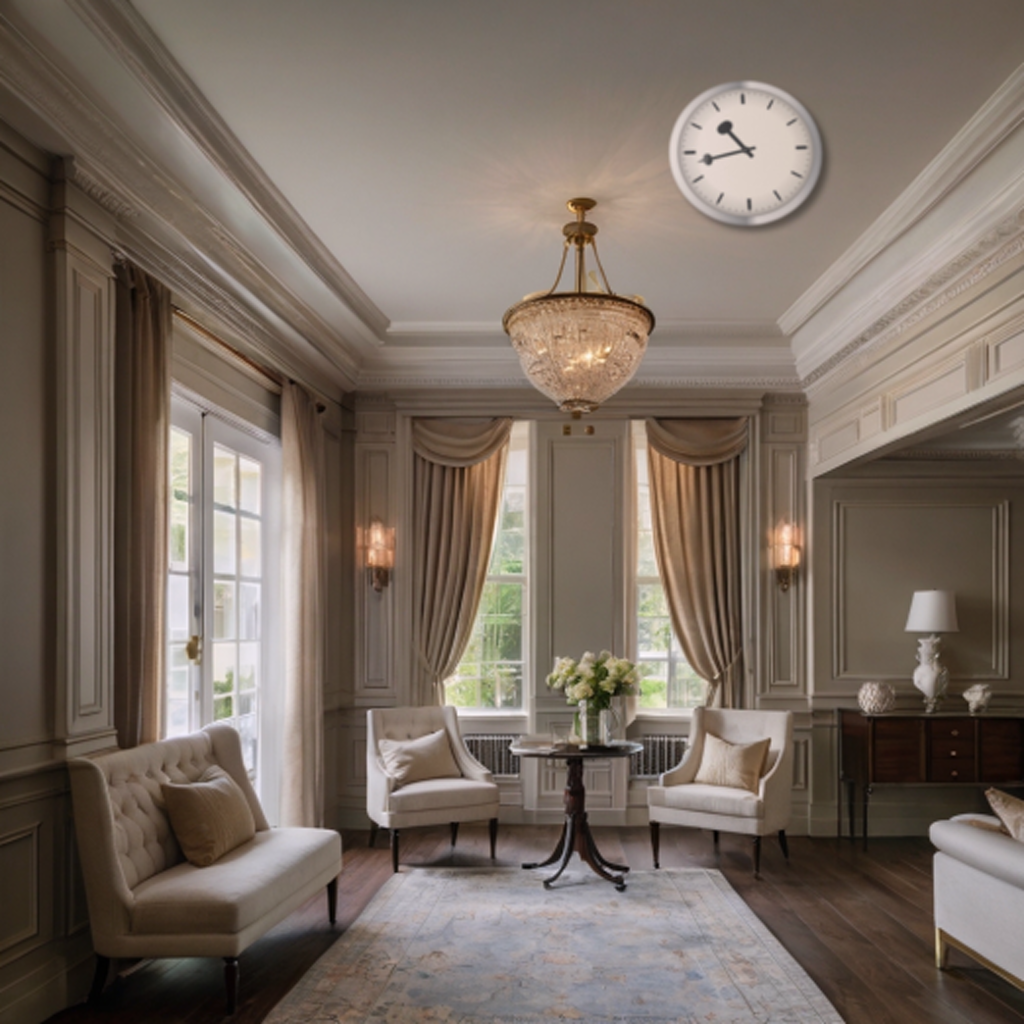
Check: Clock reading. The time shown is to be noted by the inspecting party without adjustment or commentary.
10:43
